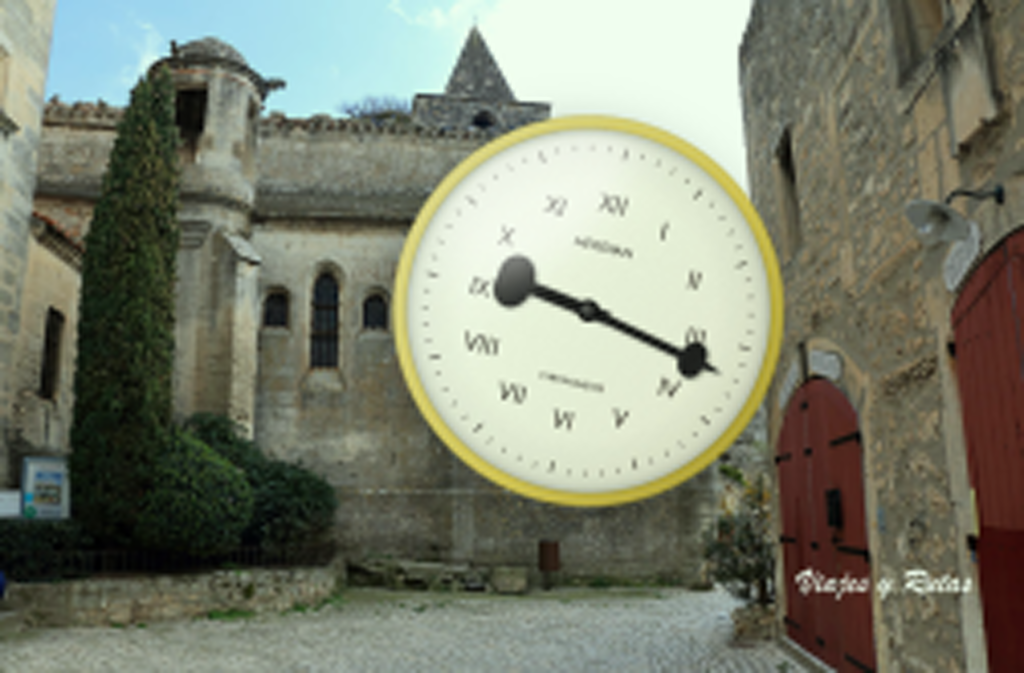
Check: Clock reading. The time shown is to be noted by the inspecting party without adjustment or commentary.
9:17
